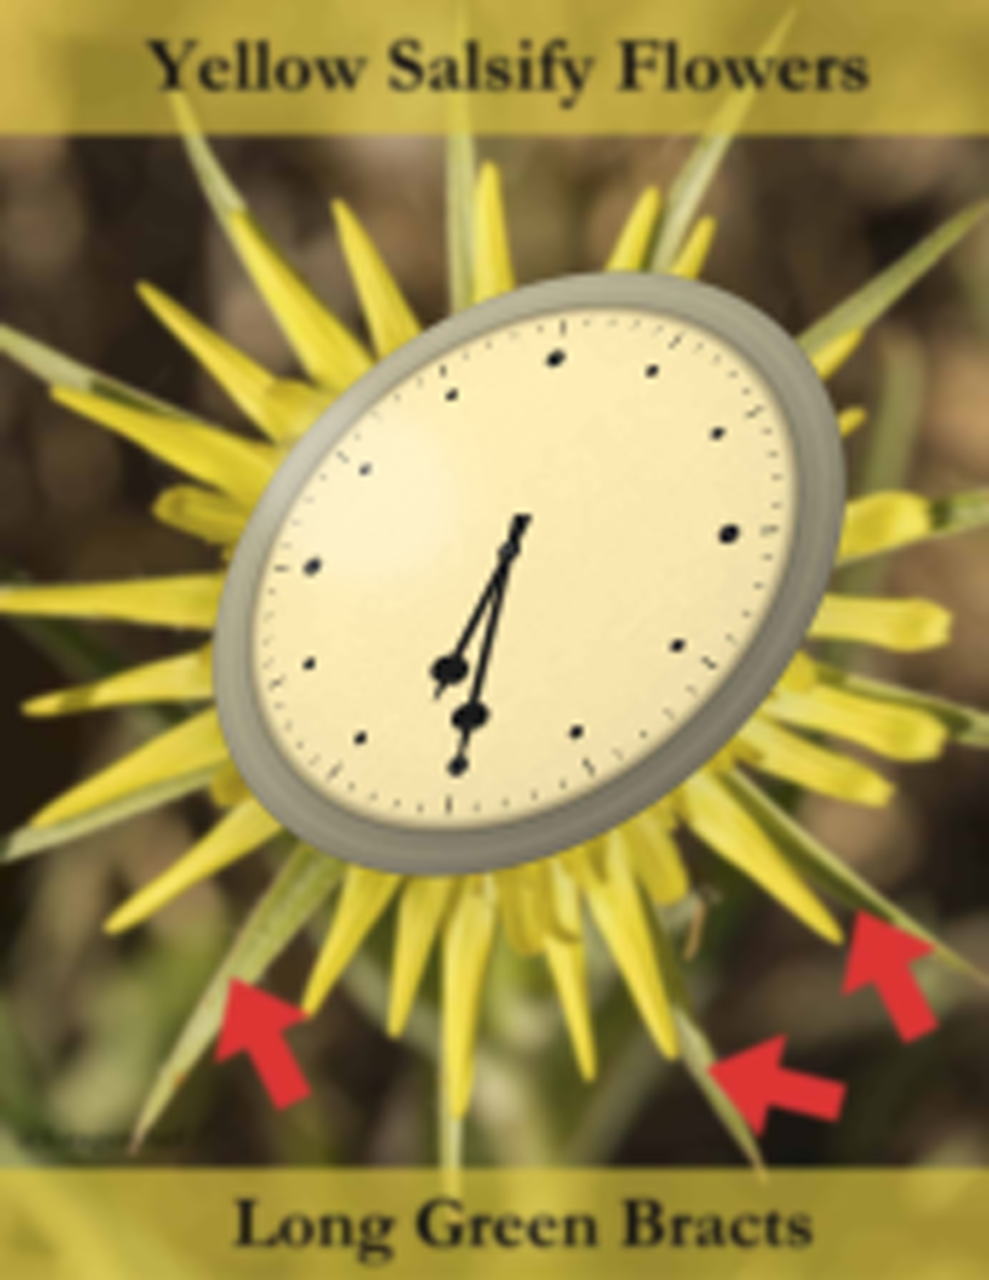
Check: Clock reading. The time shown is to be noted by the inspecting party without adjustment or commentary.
6:30
